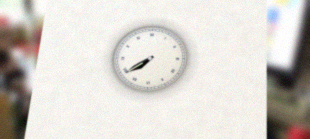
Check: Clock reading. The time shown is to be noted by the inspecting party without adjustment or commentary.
7:39
